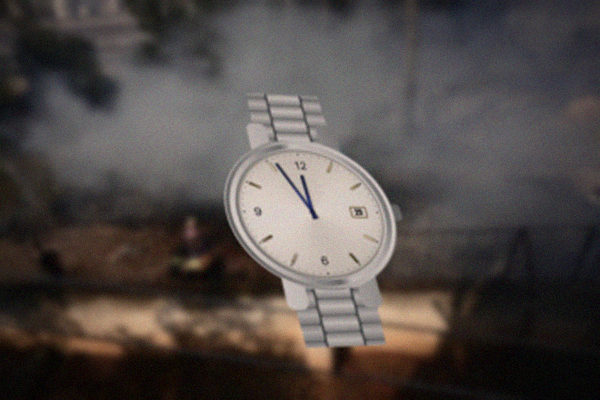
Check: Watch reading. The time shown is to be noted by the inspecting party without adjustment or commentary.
11:56
